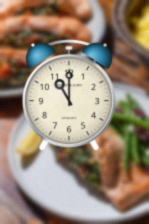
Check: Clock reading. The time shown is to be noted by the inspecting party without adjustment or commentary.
11:00
